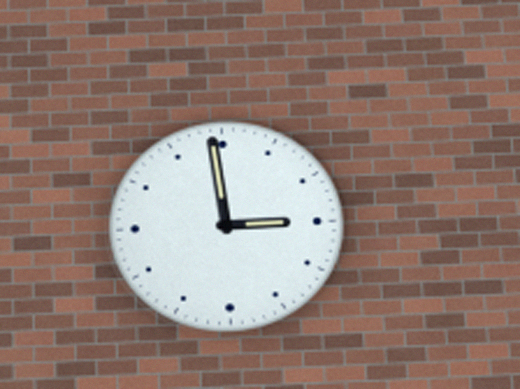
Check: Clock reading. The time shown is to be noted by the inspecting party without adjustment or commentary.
2:59
